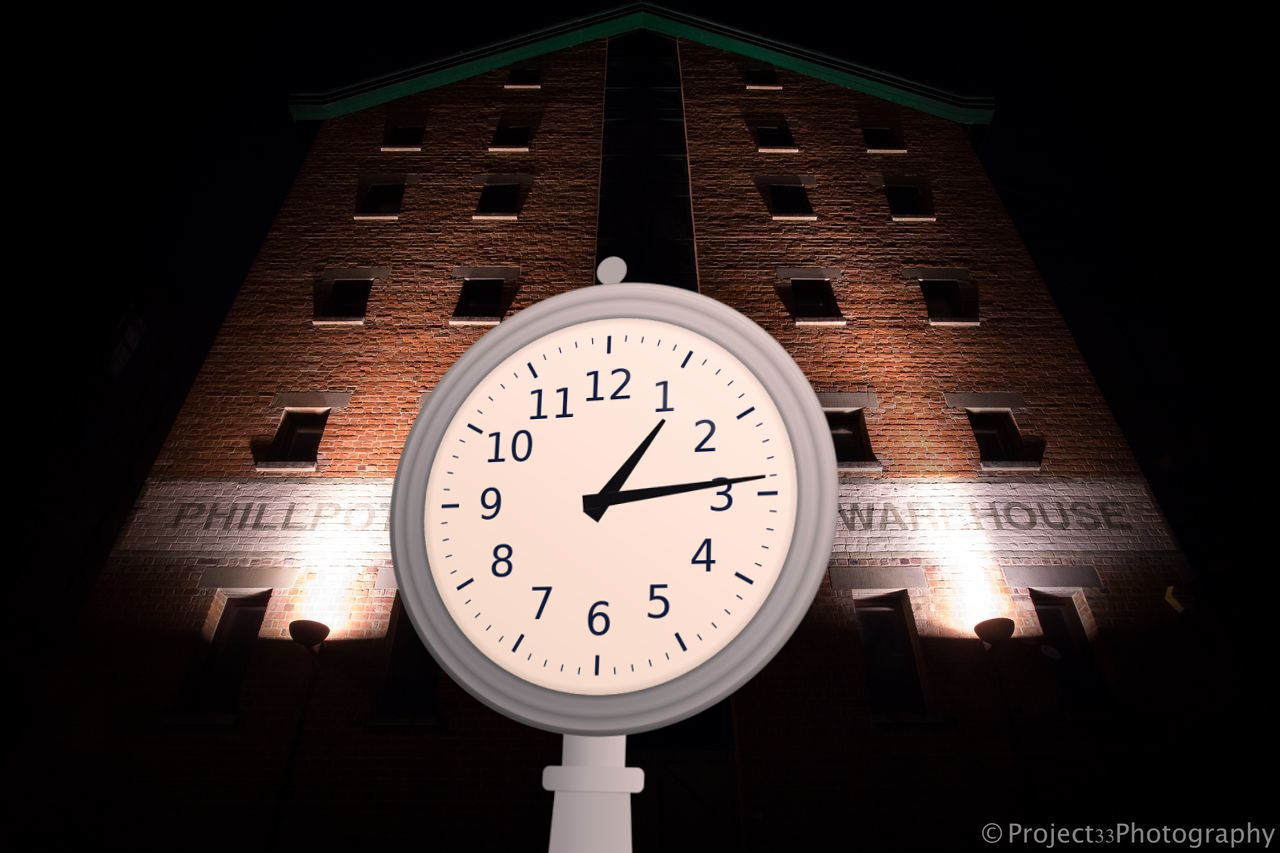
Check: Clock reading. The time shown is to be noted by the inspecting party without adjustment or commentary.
1:14
